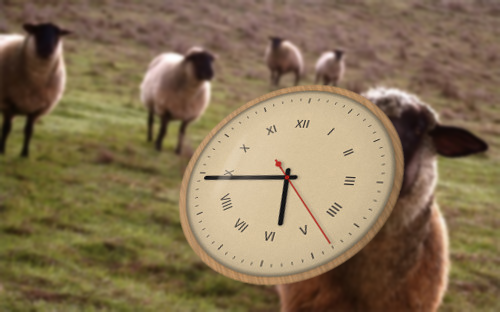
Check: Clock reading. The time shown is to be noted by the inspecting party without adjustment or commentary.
5:44:23
